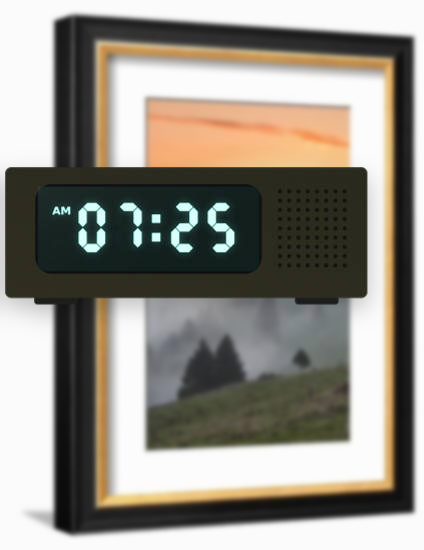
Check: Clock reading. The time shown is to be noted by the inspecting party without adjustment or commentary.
7:25
